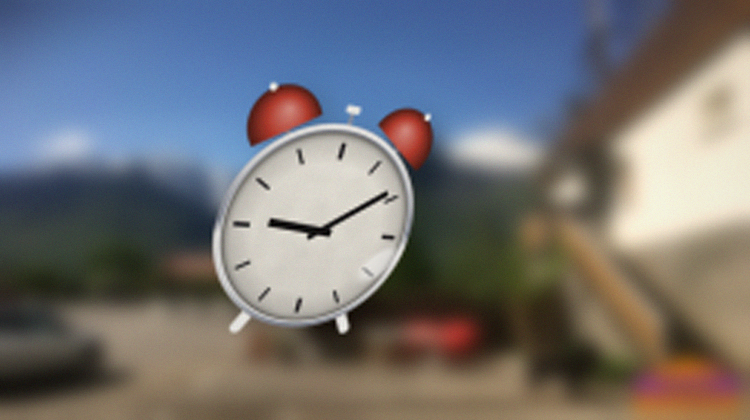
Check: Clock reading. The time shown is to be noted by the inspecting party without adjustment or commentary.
9:09
